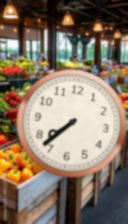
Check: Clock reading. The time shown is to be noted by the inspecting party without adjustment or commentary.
7:37
